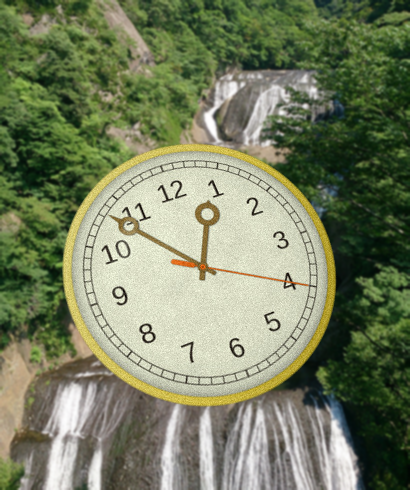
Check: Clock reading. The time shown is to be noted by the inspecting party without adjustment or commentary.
12:53:20
